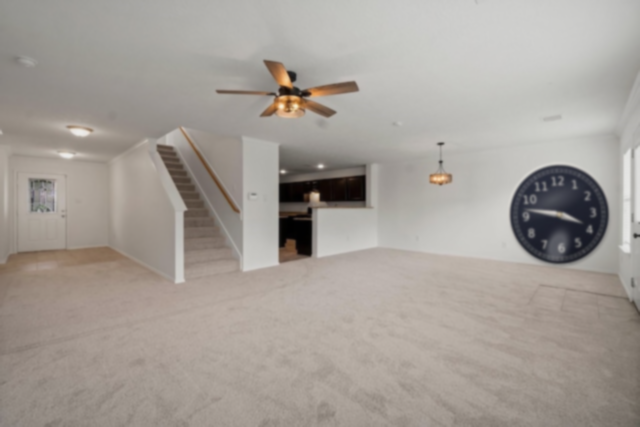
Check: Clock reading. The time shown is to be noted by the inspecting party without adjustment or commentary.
3:47
